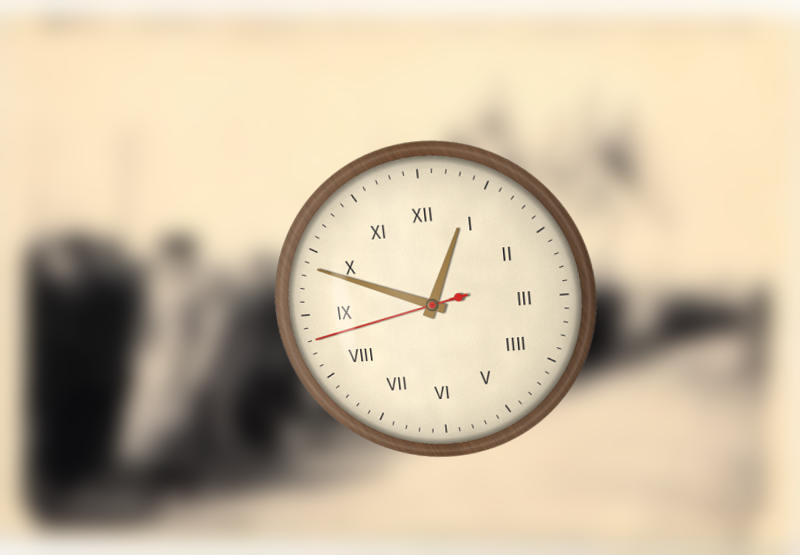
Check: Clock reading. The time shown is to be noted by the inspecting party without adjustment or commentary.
12:48:43
